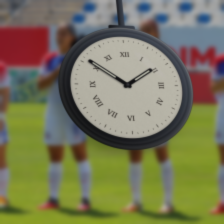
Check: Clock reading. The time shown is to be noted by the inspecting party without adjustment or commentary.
1:51
